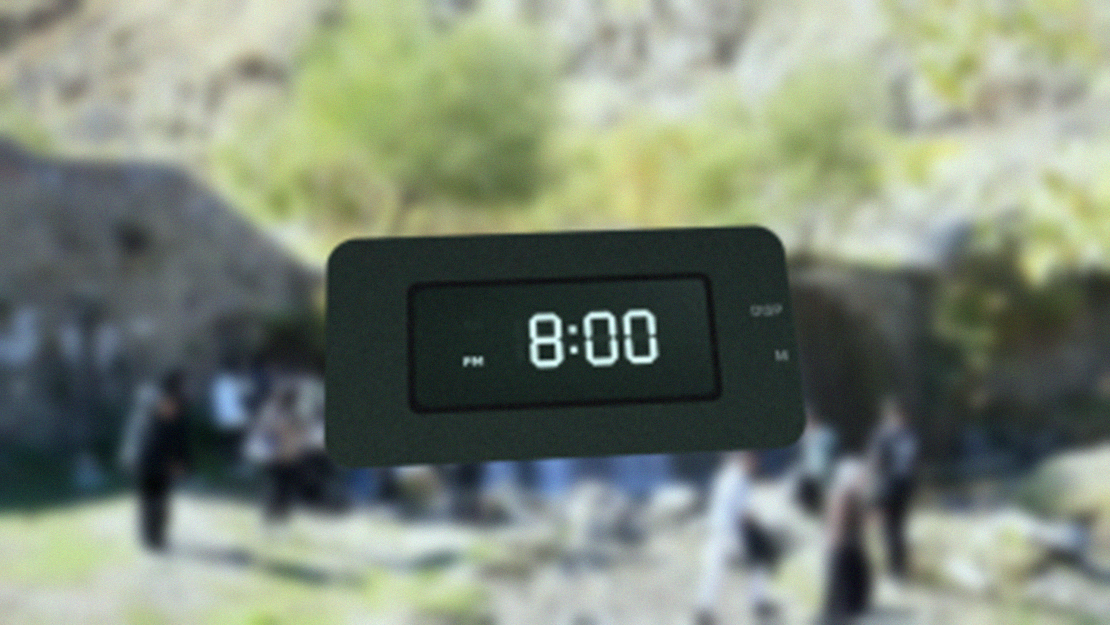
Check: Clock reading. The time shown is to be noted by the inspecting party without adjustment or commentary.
8:00
